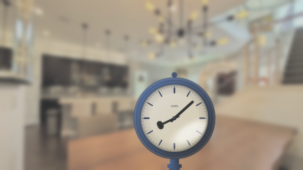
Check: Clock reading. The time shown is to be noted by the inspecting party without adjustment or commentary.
8:08
